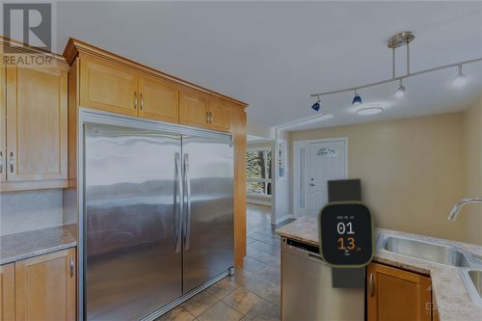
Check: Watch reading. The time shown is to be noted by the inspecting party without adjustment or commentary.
1:13
